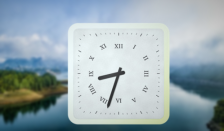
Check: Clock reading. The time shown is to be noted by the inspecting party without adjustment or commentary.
8:33
